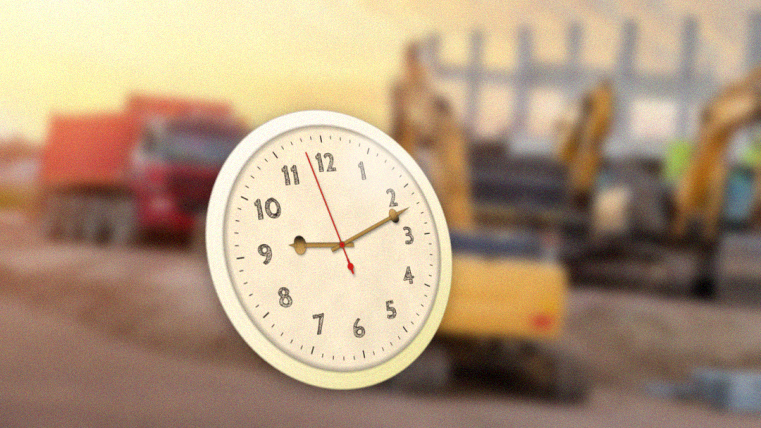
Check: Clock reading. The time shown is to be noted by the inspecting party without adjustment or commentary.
9:11:58
